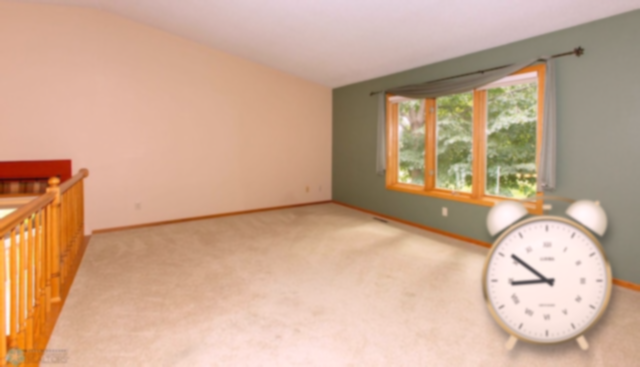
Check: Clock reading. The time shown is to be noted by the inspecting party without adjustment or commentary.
8:51
